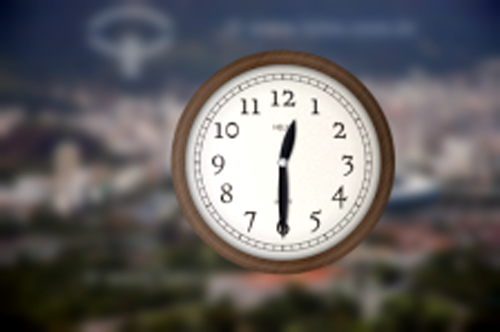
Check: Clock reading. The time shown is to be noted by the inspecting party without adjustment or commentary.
12:30
